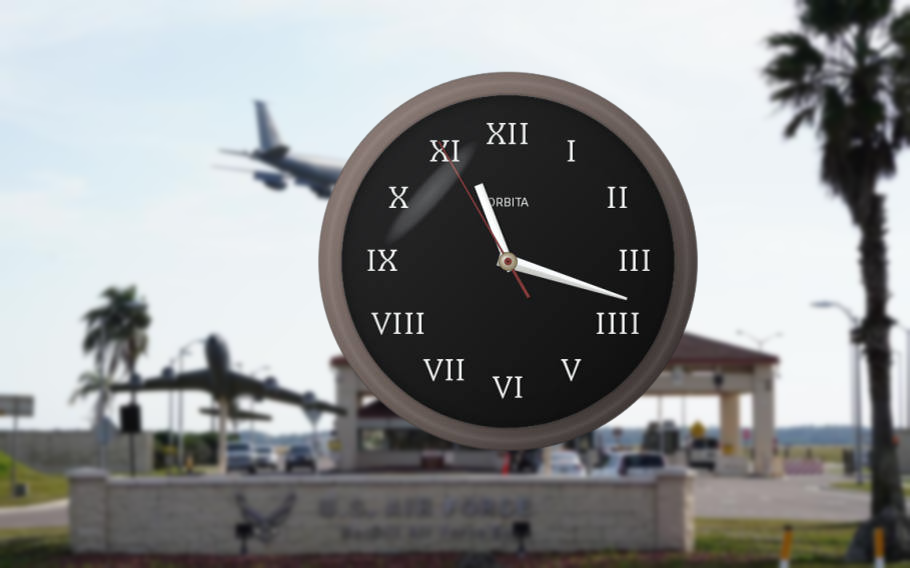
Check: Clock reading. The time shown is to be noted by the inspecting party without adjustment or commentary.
11:17:55
